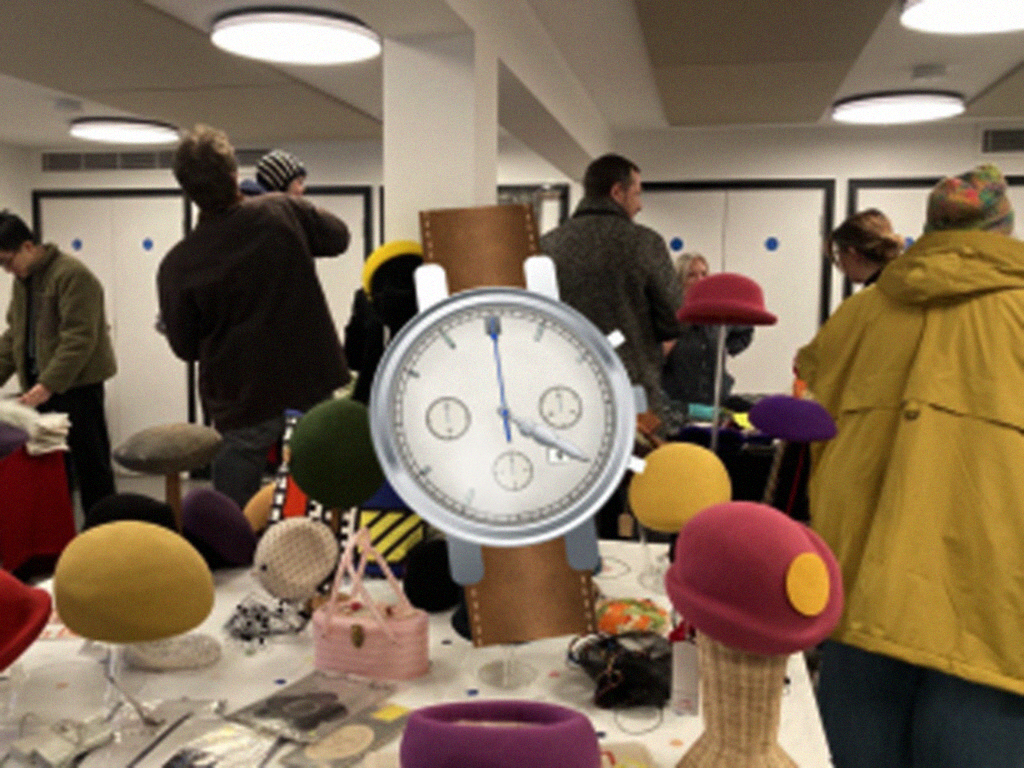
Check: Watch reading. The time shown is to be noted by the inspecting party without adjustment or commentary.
4:21
